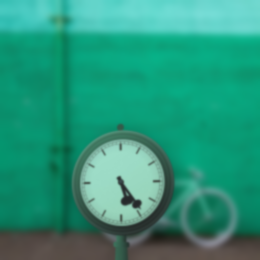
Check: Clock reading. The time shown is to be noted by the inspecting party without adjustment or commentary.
5:24
